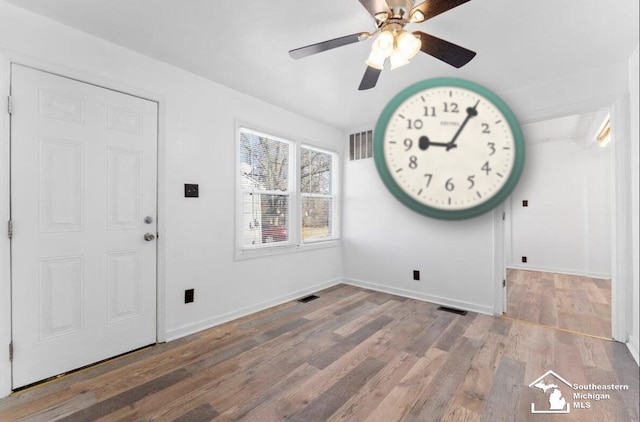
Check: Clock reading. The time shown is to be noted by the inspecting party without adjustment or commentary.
9:05
